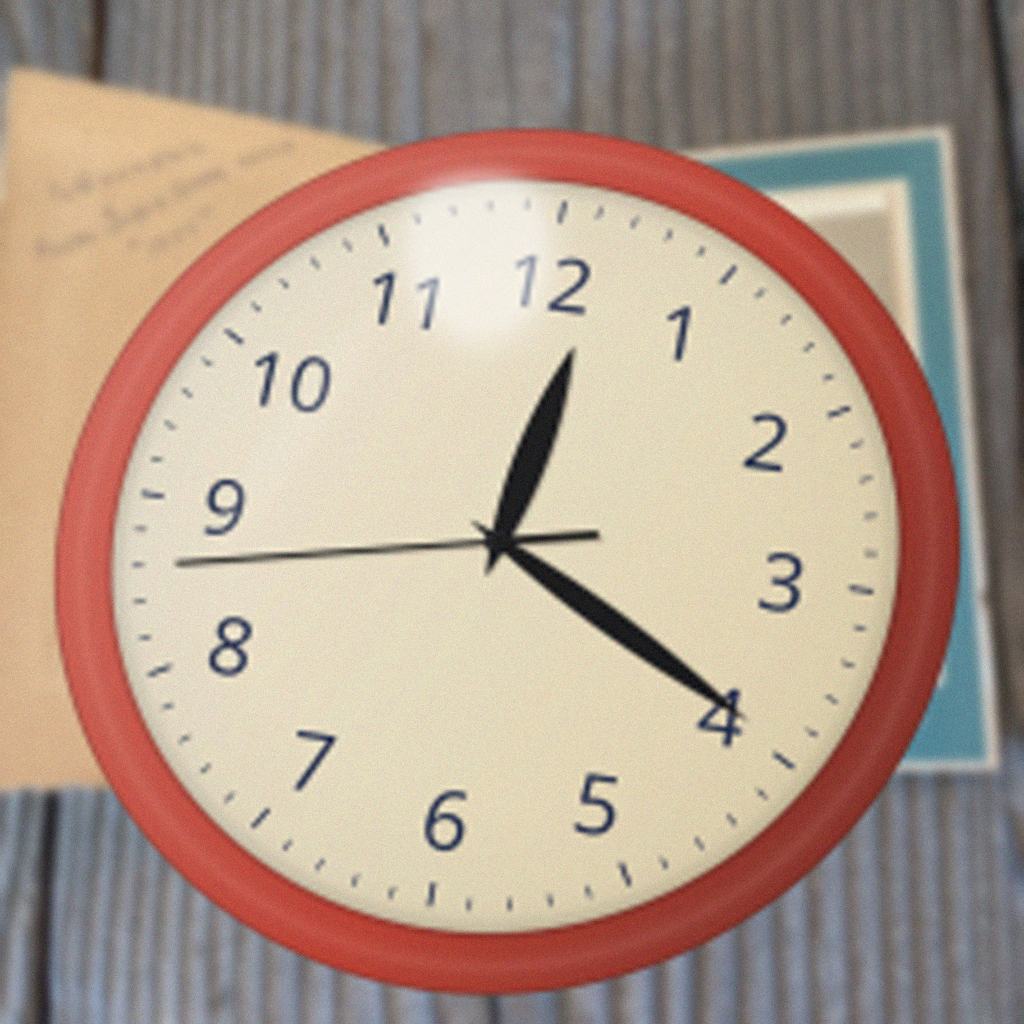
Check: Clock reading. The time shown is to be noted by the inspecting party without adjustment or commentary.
12:19:43
